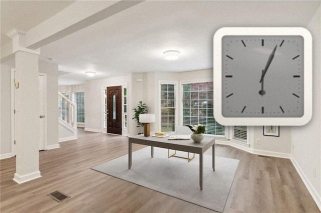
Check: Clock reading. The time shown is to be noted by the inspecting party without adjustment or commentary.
6:04
